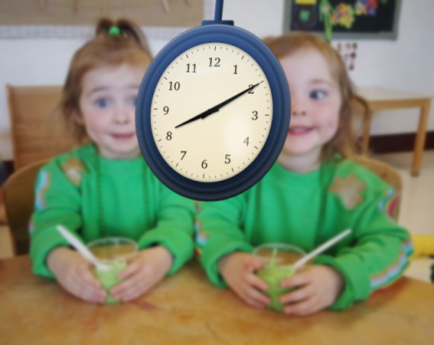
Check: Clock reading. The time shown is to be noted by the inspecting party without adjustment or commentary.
8:10
